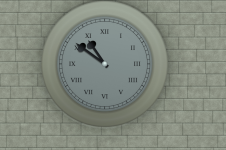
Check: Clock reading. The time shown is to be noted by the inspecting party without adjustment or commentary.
10:51
